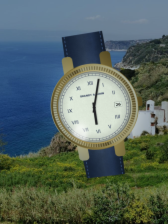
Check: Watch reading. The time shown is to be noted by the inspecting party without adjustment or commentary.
6:03
